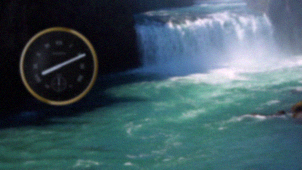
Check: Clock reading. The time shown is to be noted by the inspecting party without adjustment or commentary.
8:11
